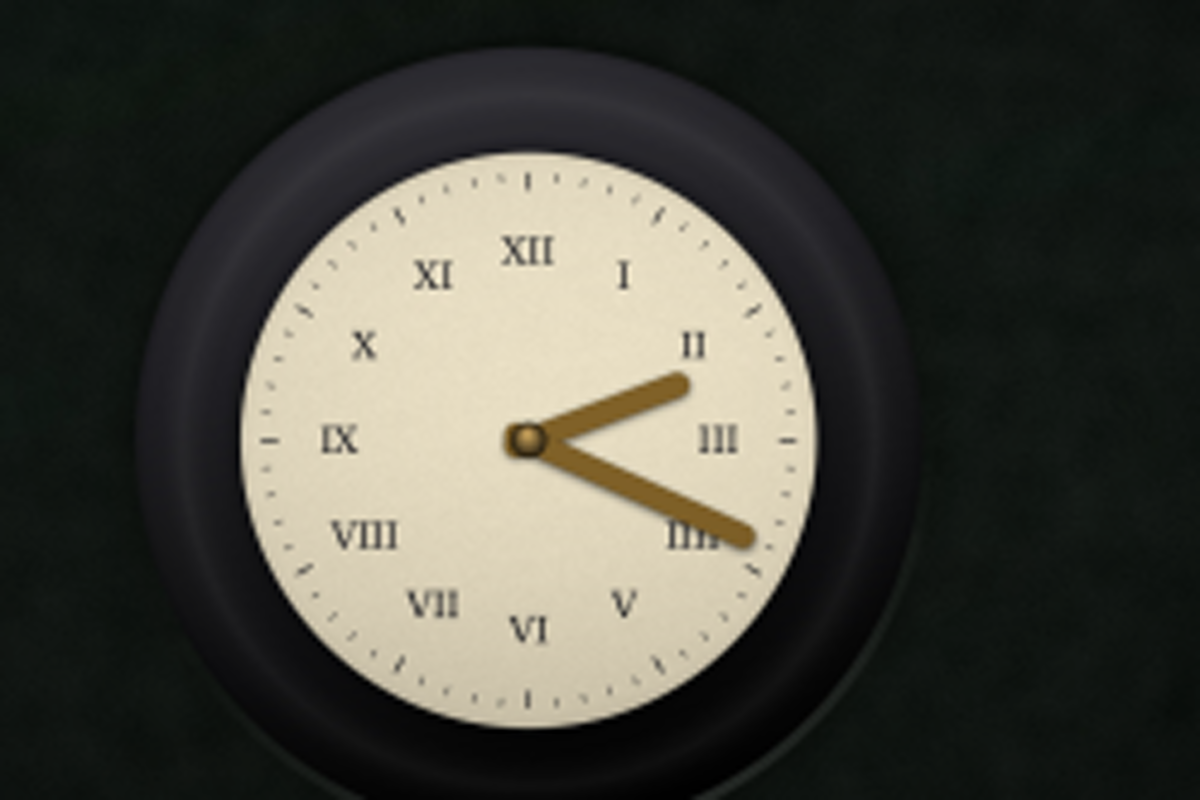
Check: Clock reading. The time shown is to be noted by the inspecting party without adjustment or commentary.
2:19
